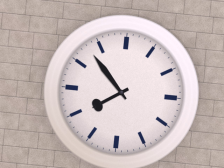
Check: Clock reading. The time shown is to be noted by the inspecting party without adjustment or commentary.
7:53
